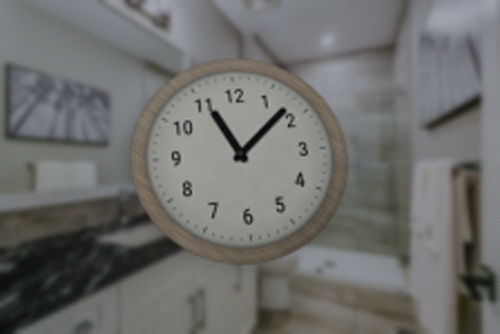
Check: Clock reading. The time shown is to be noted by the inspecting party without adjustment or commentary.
11:08
